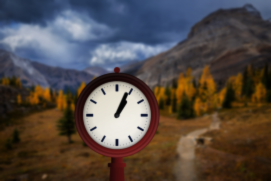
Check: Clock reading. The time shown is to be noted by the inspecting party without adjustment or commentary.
1:04
